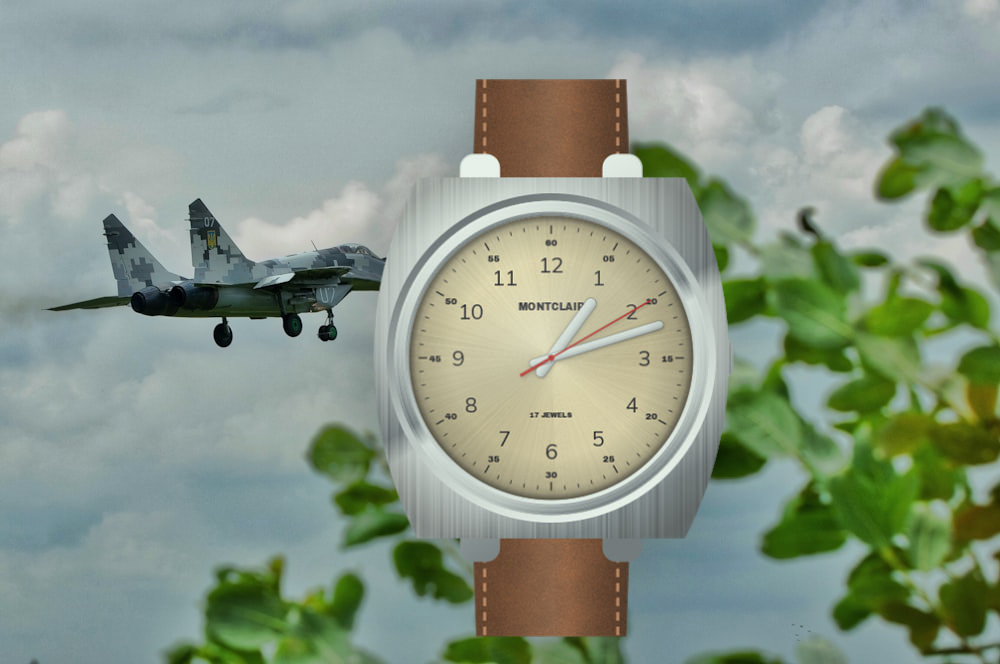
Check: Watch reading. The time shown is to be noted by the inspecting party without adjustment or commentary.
1:12:10
